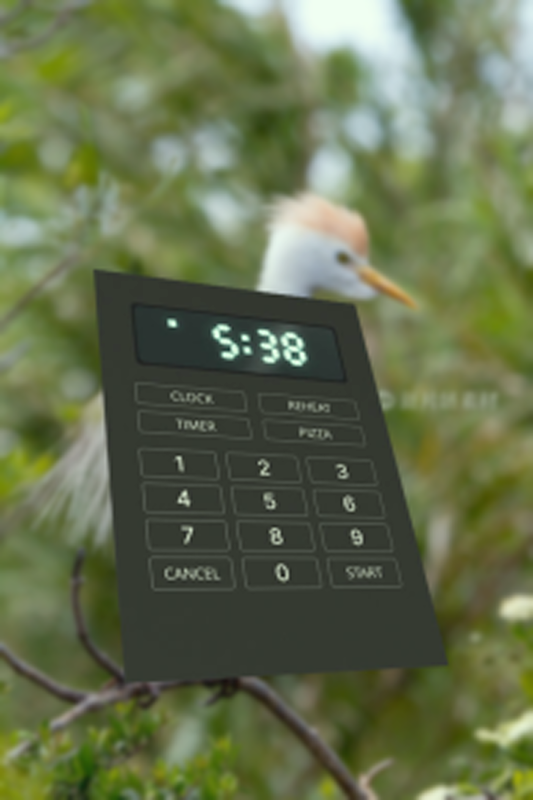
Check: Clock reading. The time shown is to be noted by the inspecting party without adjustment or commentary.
5:38
